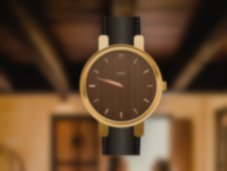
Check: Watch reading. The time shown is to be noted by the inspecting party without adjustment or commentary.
9:48
